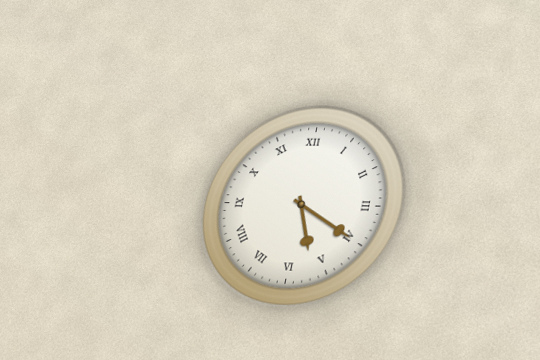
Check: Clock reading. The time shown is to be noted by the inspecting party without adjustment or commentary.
5:20
